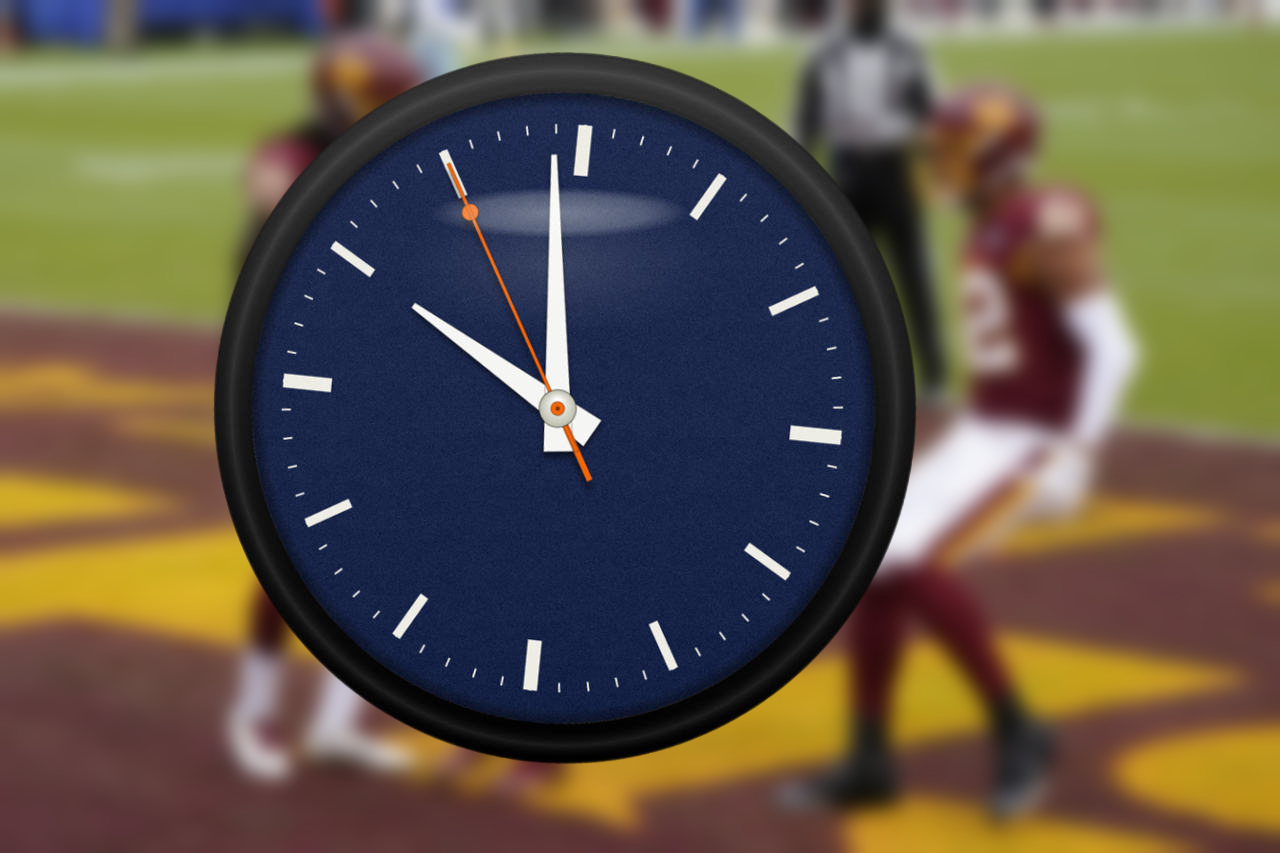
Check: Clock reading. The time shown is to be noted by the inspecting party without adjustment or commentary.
9:58:55
